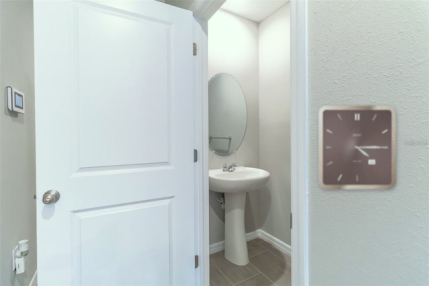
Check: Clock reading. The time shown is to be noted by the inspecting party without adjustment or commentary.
4:15
